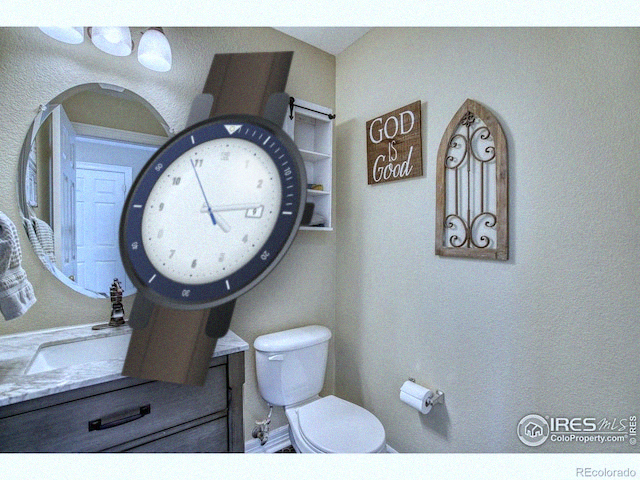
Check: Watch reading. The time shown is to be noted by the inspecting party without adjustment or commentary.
4:13:54
